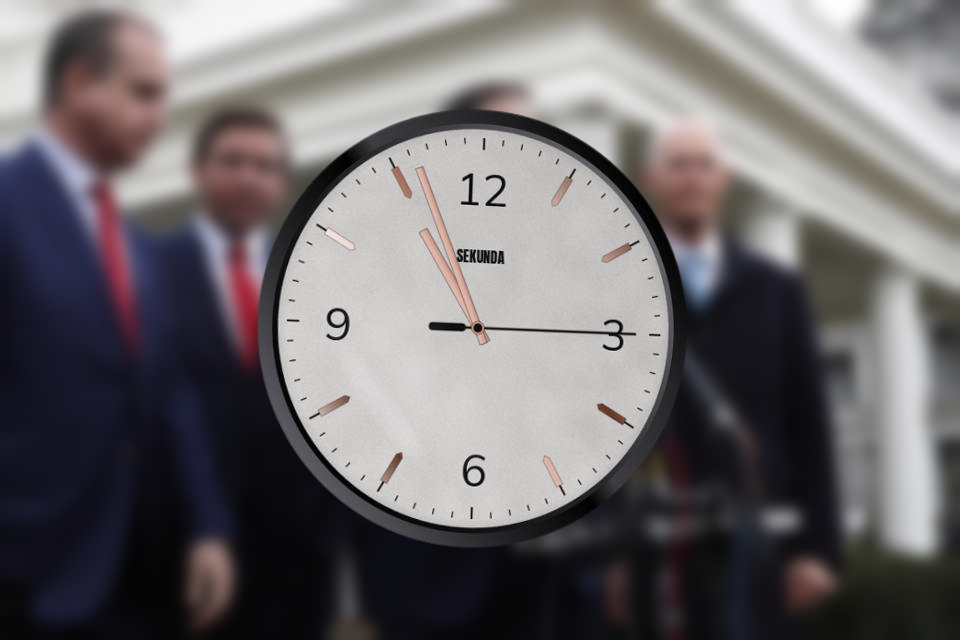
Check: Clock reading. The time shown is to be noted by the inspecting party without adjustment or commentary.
10:56:15
